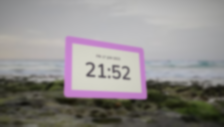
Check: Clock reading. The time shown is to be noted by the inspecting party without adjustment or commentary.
21:52
